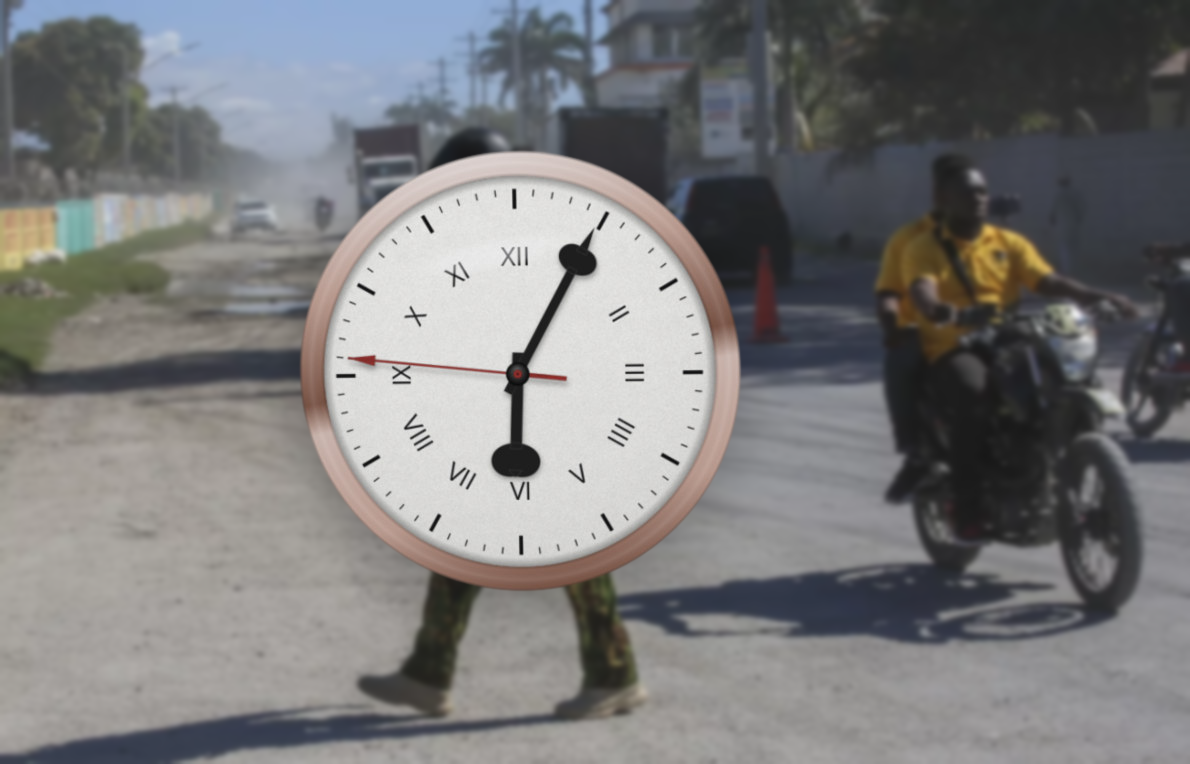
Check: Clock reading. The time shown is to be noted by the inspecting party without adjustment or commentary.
6:04:46
